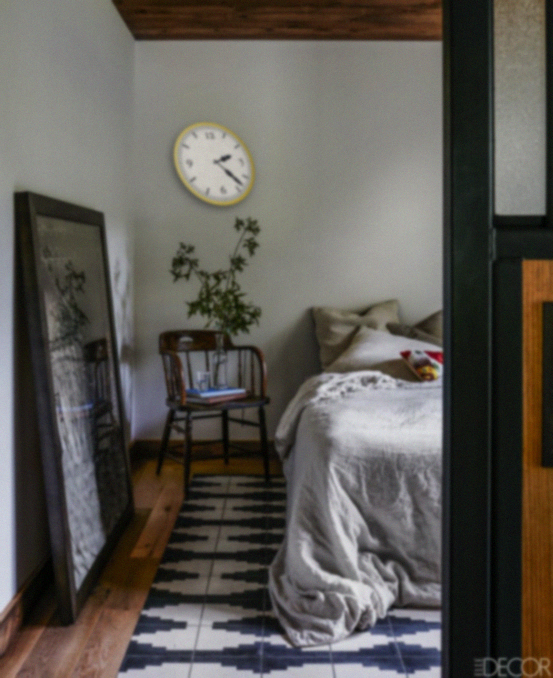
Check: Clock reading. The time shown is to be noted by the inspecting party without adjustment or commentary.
2:23
